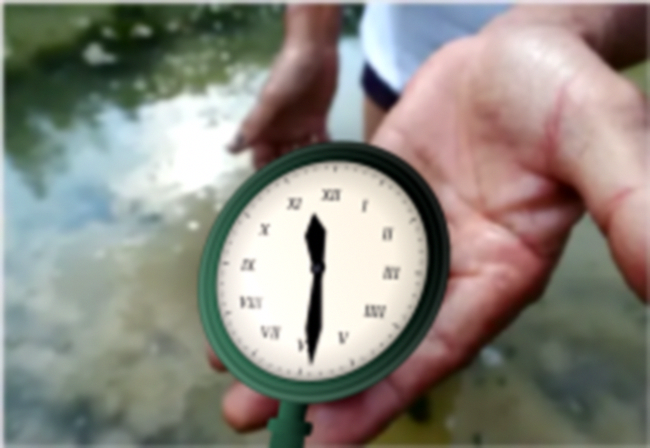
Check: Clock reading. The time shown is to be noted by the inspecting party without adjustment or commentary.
11:29
